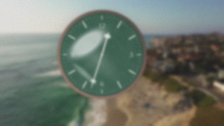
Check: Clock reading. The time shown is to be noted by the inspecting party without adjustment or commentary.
12:33
